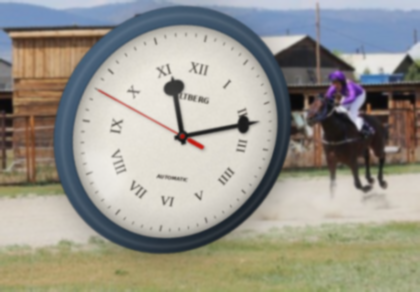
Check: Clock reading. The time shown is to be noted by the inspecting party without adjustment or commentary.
11:11:48
